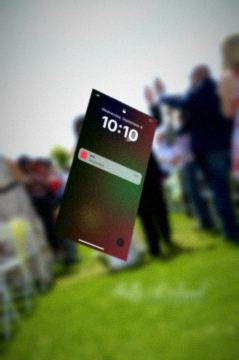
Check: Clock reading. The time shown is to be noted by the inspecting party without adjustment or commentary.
10:10
